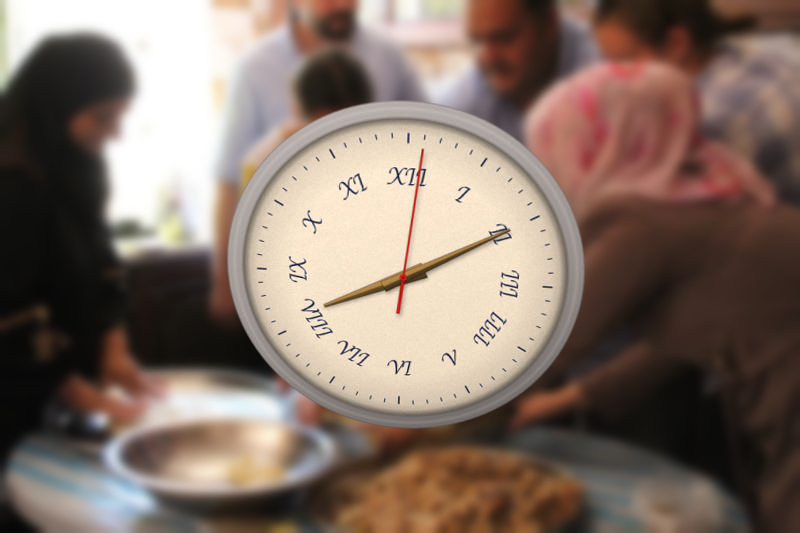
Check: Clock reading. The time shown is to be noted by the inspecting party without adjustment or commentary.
8:10:01
